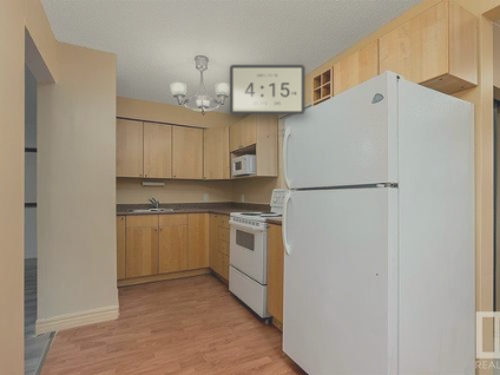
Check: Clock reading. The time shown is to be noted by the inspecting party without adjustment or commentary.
4:15
